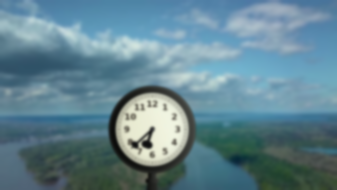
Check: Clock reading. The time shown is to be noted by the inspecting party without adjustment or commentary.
6:38
